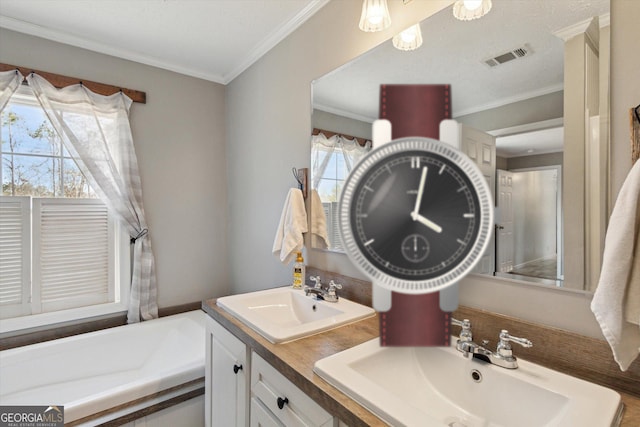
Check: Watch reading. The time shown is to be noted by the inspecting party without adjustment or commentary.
4:02
